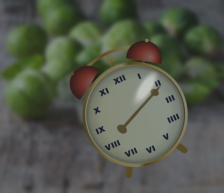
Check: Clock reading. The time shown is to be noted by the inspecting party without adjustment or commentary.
8:11
